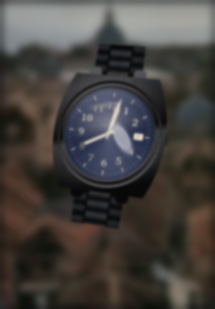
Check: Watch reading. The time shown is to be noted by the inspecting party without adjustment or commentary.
8:02
